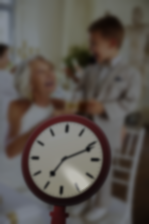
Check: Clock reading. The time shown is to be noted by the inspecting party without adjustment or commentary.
7:11
